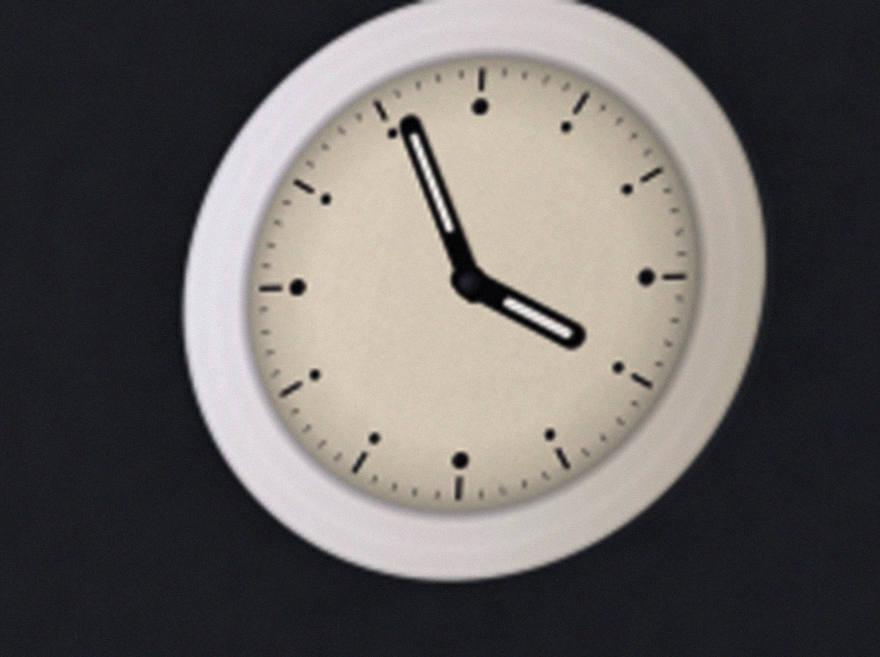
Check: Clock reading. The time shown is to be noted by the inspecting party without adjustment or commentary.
3:56
